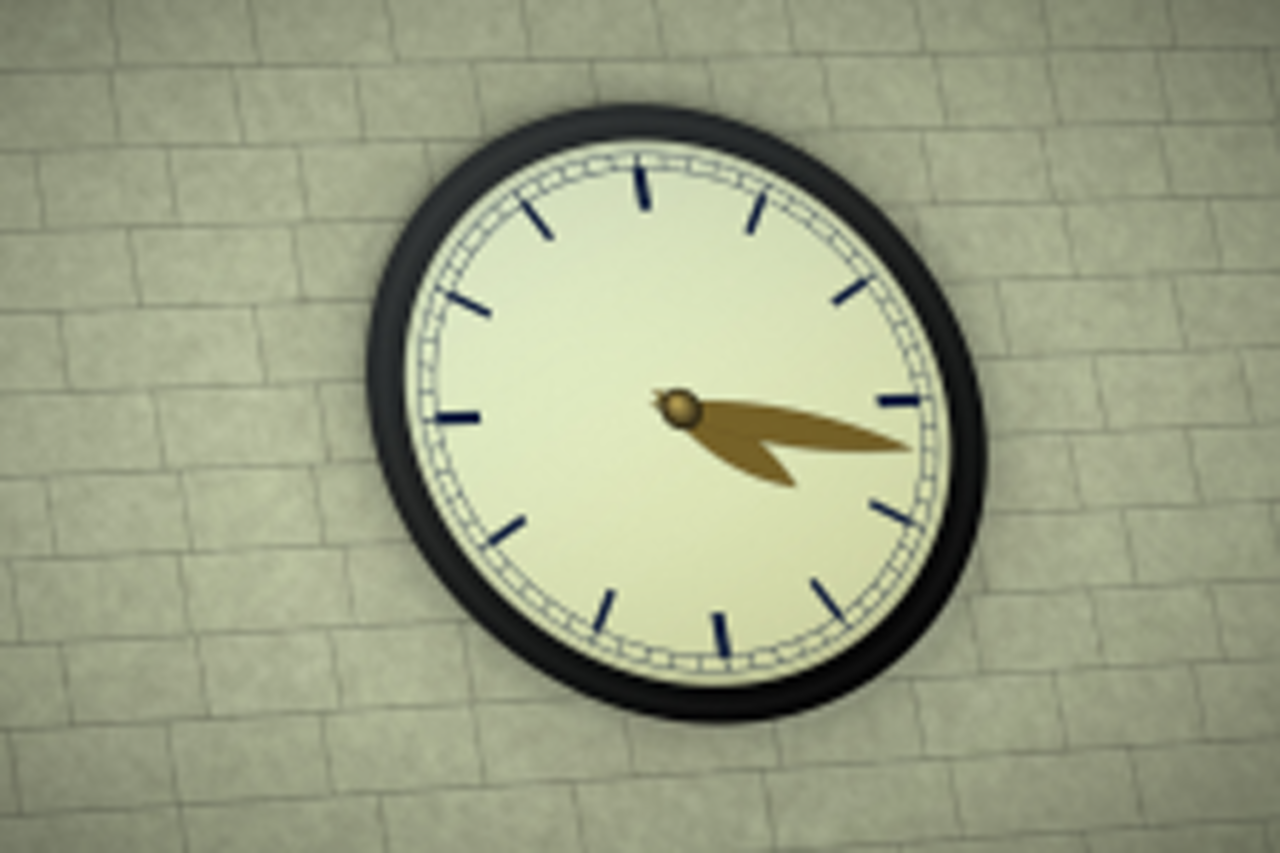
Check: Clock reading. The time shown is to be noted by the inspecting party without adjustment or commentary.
4:17
